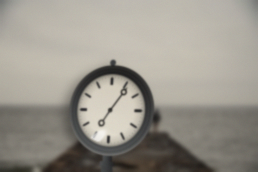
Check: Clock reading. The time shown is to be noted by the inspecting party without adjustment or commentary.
7:06
